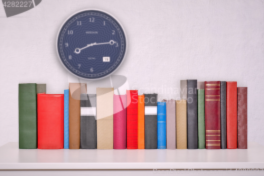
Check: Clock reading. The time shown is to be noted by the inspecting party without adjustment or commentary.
8:14
